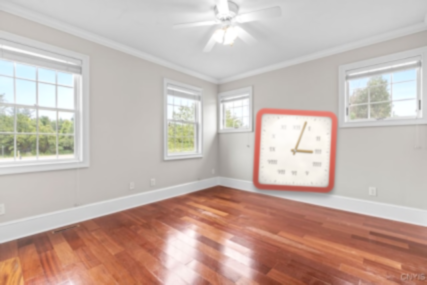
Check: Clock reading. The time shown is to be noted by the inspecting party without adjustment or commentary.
3:03
